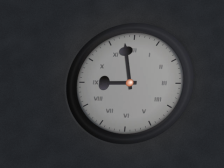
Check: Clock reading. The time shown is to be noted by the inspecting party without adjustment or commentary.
8:58
